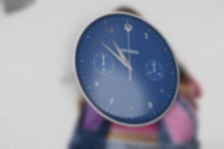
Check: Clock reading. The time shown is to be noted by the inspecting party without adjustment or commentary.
10:51
